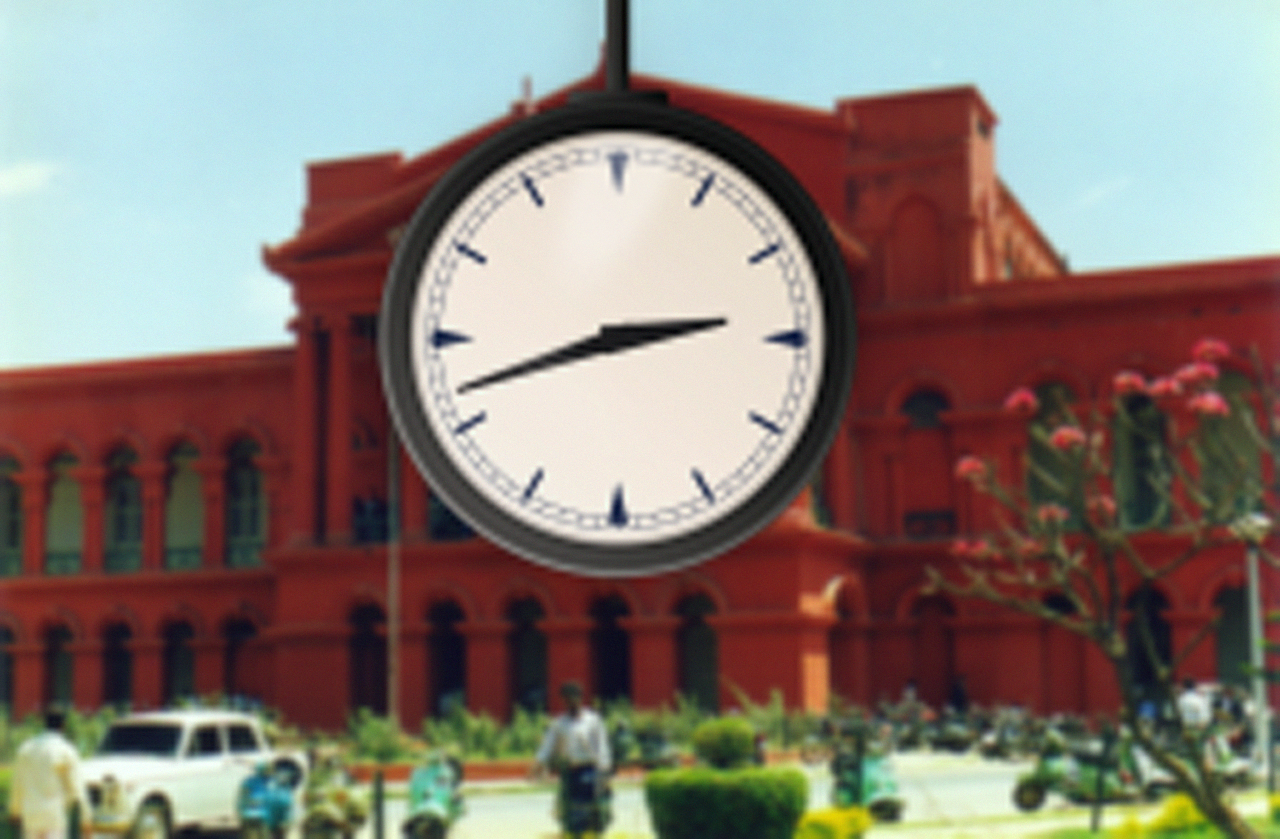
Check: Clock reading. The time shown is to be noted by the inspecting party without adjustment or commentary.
2:42
